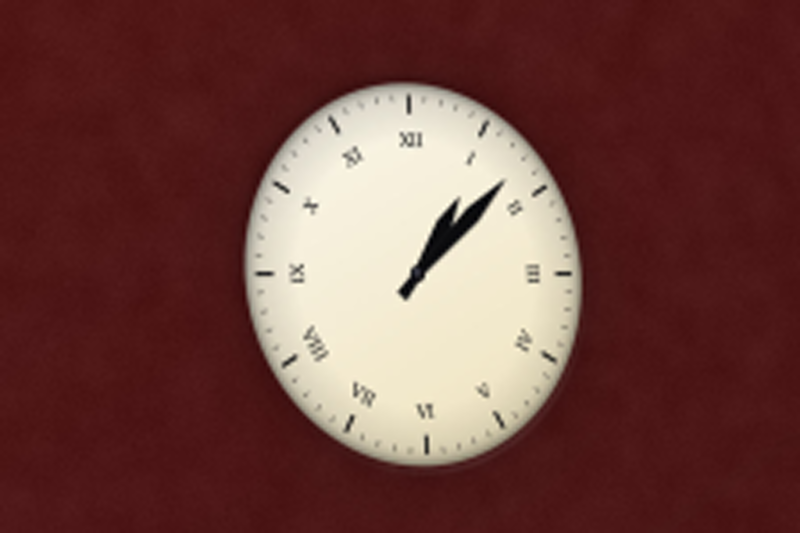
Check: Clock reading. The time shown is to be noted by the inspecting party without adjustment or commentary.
1:08
